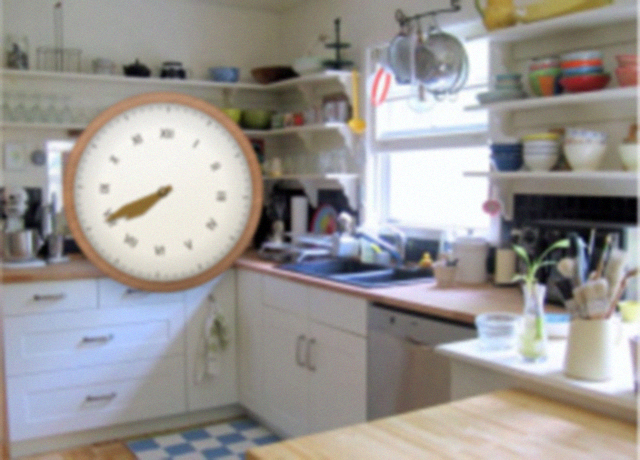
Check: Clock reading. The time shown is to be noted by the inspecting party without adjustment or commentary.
7:40
